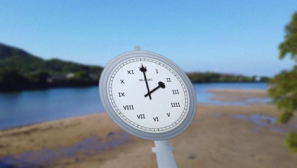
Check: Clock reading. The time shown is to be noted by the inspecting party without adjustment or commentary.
2:00
